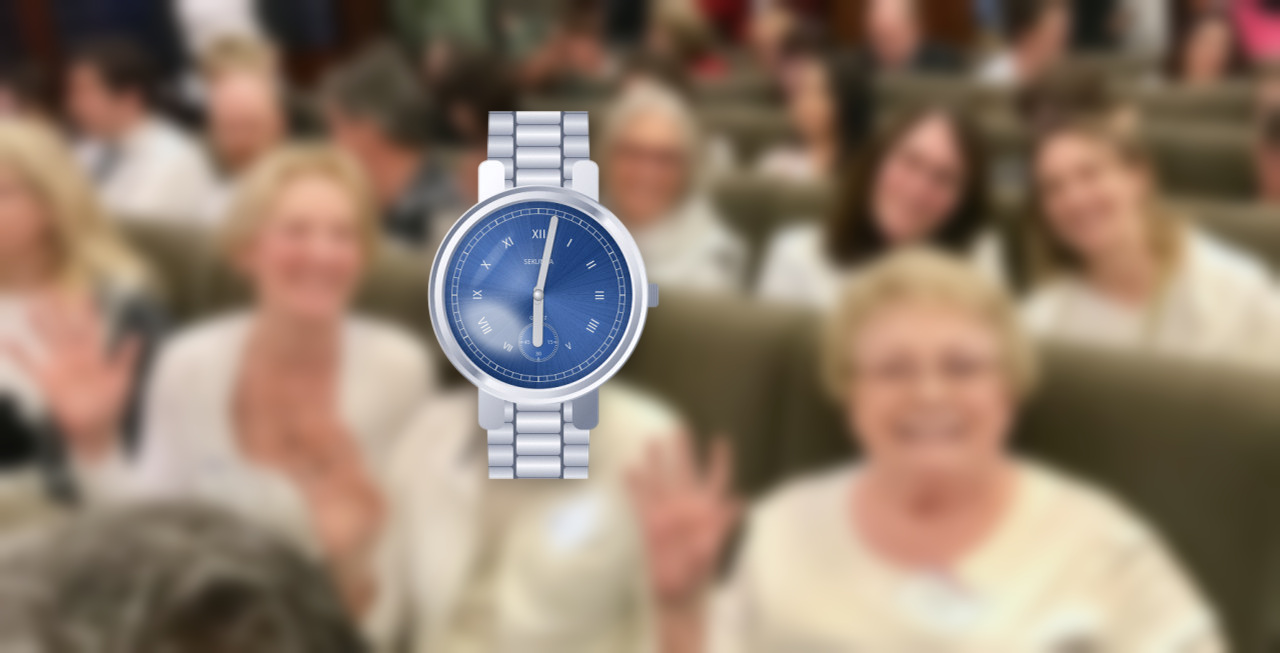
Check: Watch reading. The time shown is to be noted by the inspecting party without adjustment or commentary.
6:02
